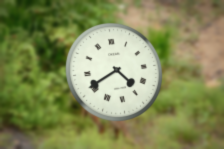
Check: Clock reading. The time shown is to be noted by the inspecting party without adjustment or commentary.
4:41
